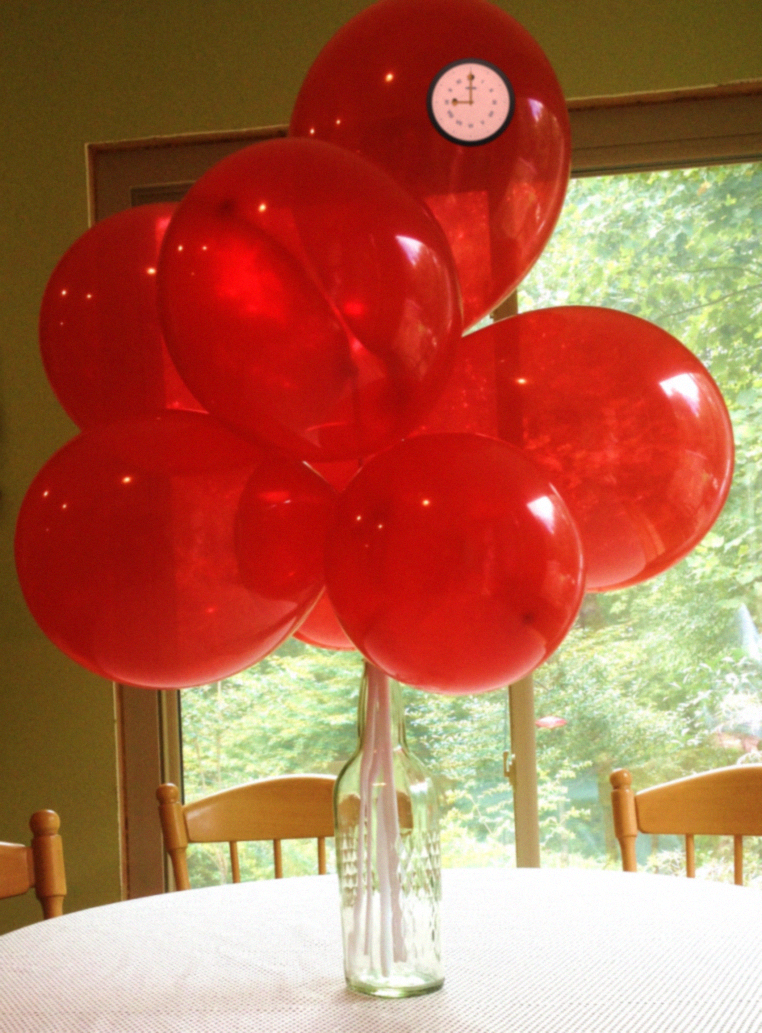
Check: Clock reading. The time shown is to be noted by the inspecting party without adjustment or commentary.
9:00
